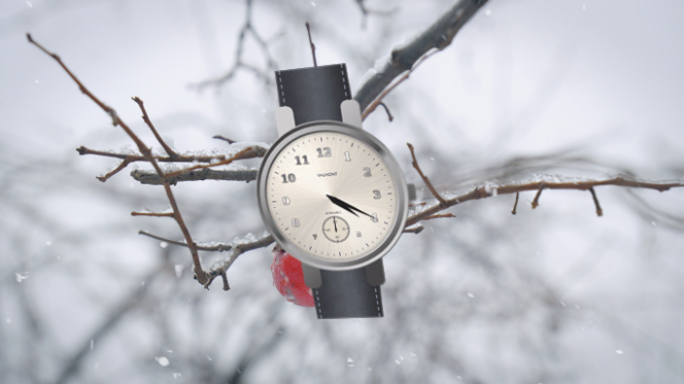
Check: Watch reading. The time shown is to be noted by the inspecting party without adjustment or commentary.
4:20
